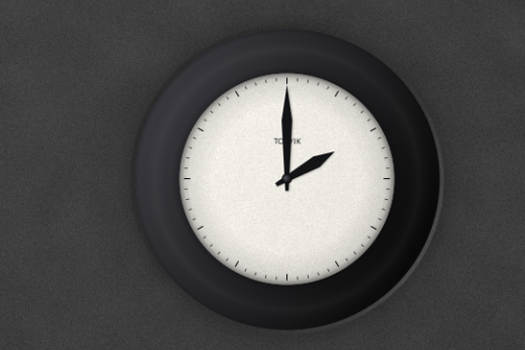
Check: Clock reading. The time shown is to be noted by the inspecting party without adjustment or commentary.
2:00
